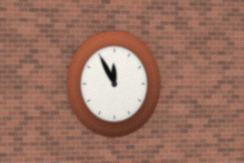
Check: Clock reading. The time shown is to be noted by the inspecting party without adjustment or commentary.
11:55
